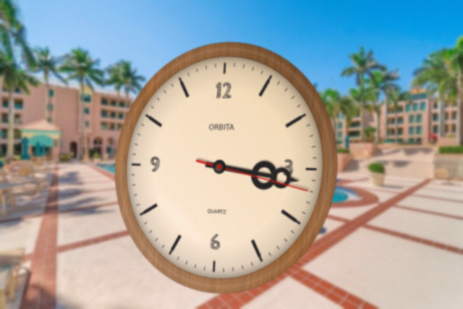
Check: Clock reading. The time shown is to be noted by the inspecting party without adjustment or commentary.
3:16:17
